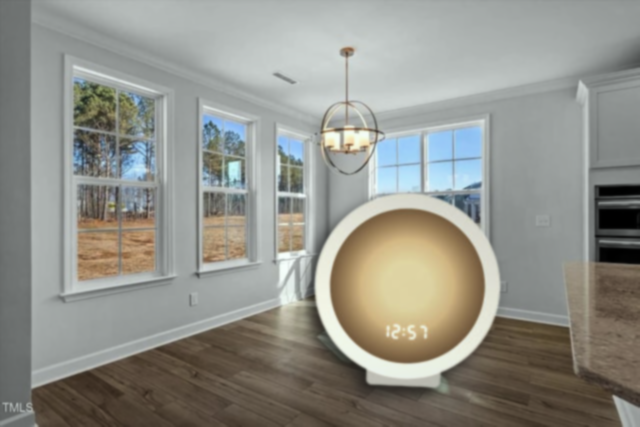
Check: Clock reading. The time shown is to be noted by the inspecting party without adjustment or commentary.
12:57
